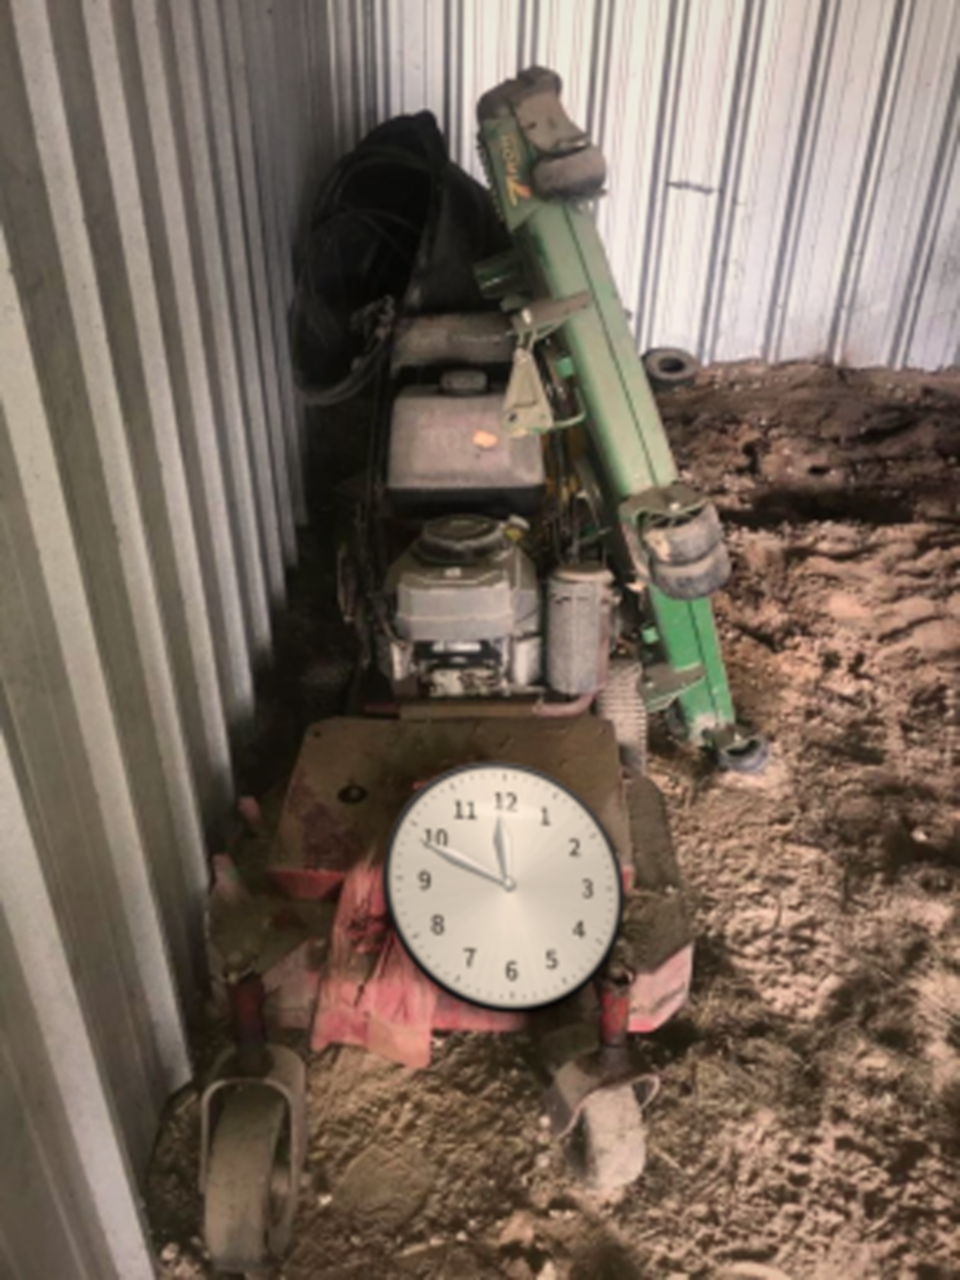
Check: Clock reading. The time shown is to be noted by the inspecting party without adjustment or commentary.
11:49
